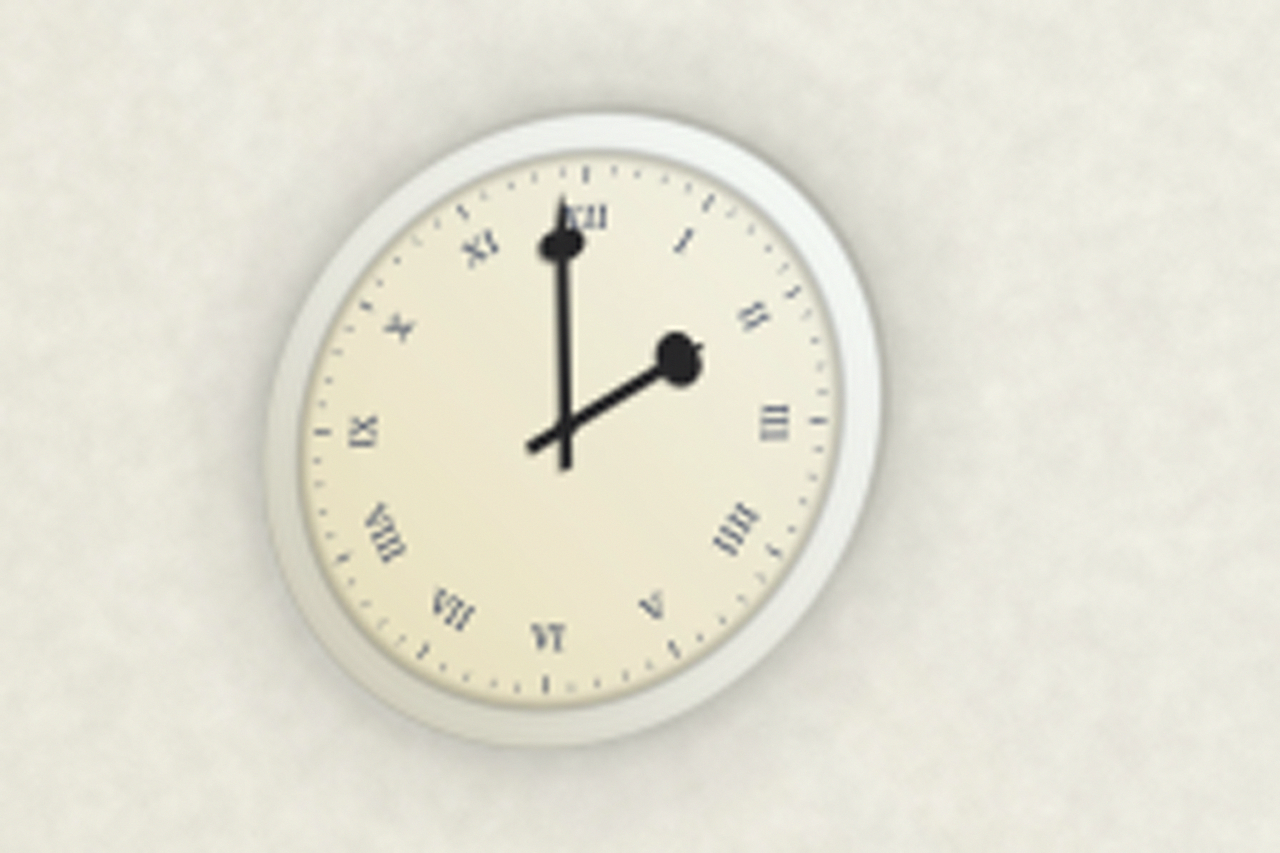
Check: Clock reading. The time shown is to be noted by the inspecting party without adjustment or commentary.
1:59
